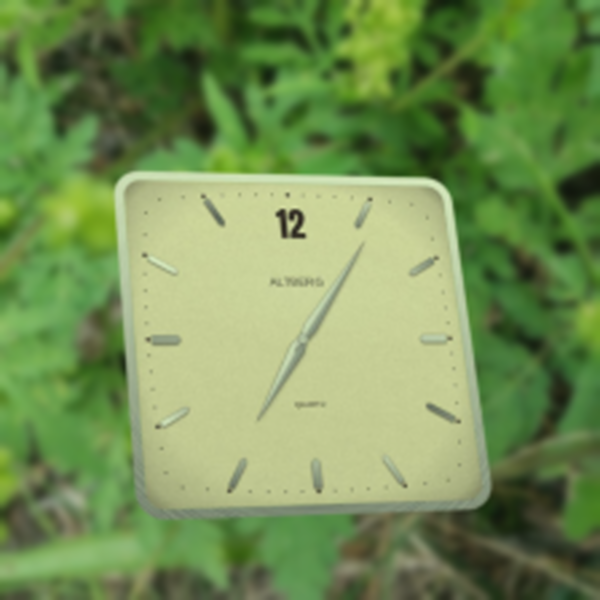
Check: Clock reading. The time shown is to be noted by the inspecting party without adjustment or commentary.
7:06
